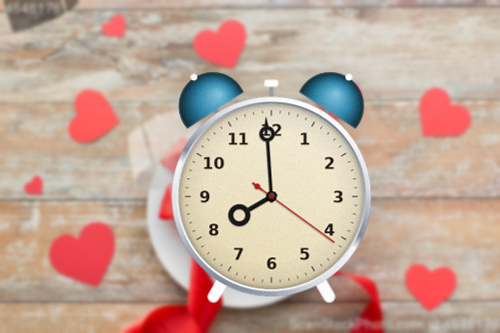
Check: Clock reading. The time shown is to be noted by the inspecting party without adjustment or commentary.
7:59:21
